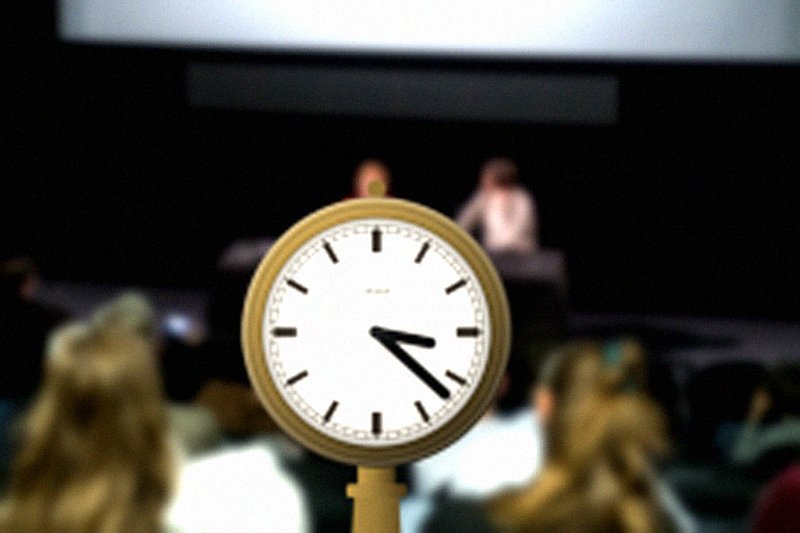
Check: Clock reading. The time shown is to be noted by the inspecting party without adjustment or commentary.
3:22
